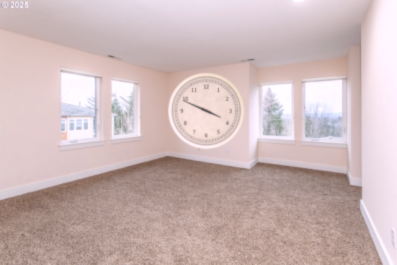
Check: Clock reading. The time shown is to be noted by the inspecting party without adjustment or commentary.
3:49
